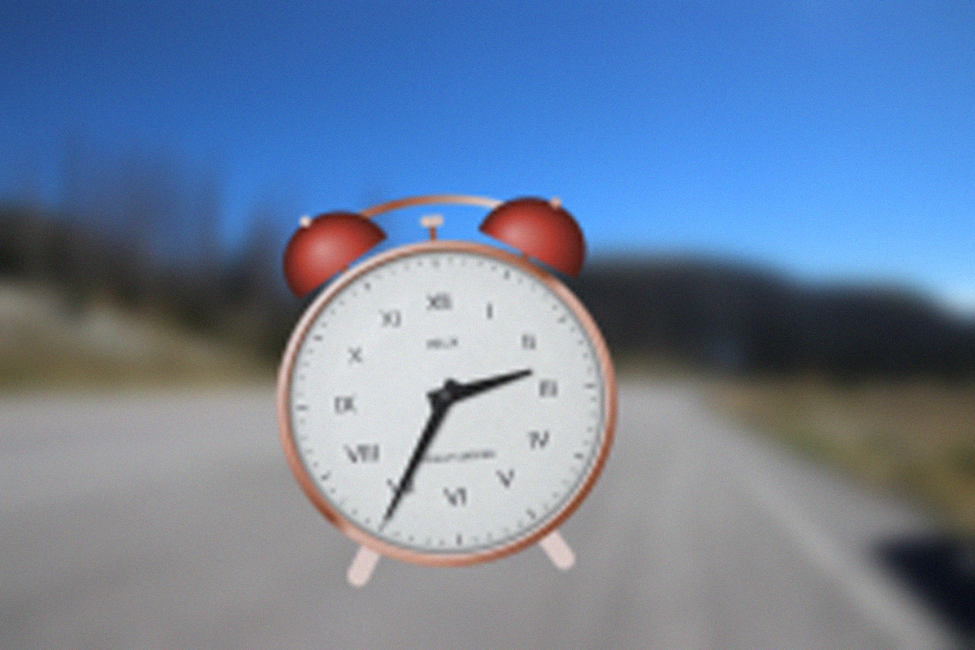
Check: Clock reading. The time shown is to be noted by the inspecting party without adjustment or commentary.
2:35
